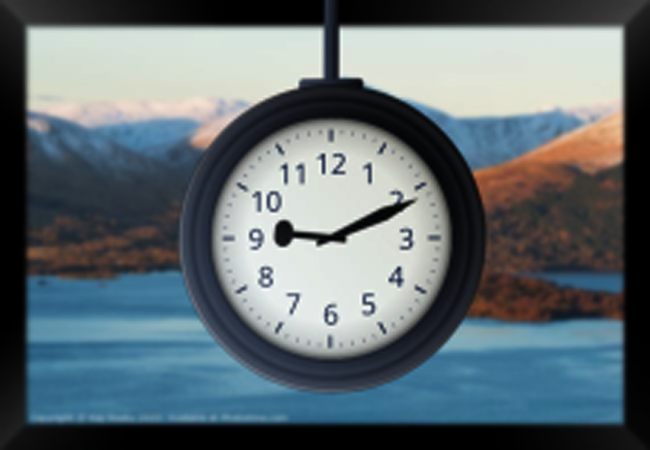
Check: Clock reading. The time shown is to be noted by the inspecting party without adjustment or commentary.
9:11
